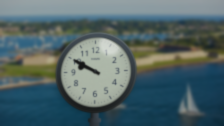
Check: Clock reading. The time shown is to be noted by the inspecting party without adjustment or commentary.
9:50
